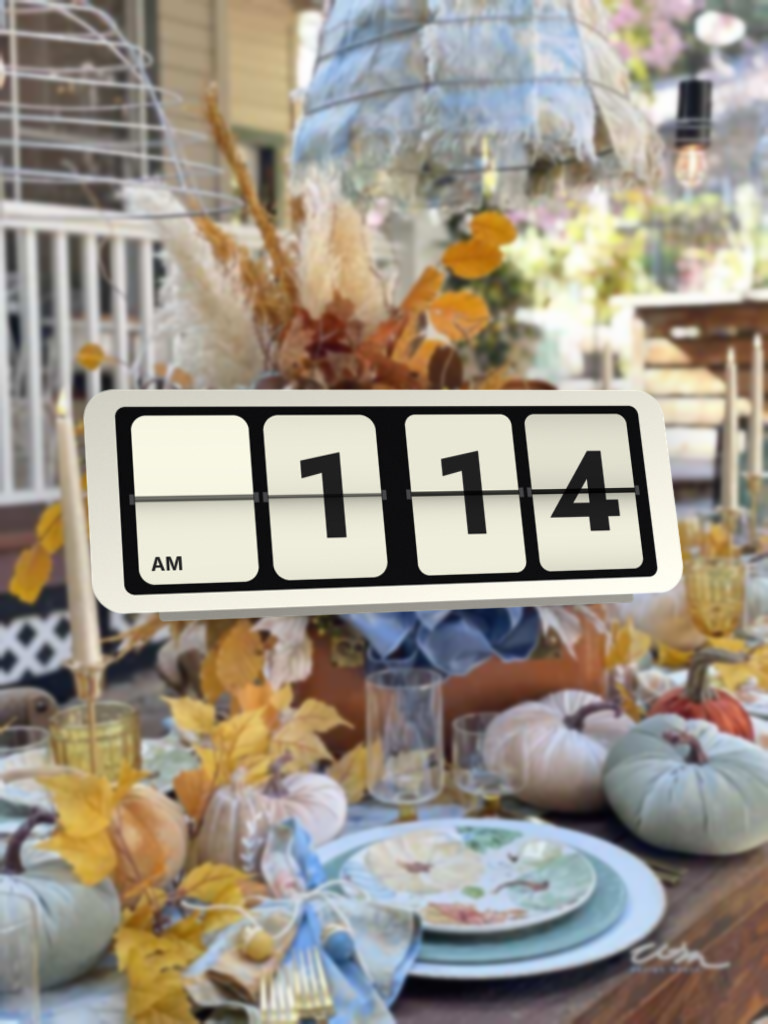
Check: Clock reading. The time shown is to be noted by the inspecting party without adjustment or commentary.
1:14
